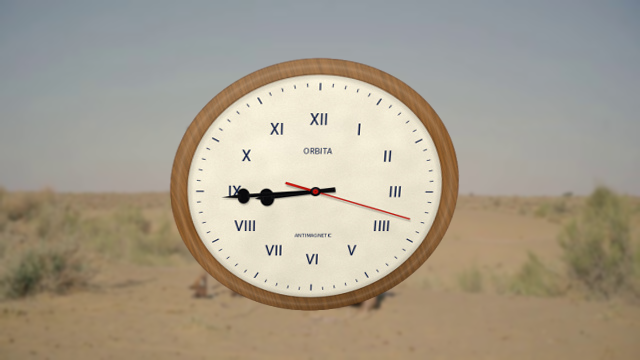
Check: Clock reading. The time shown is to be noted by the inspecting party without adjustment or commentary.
8:44:18
